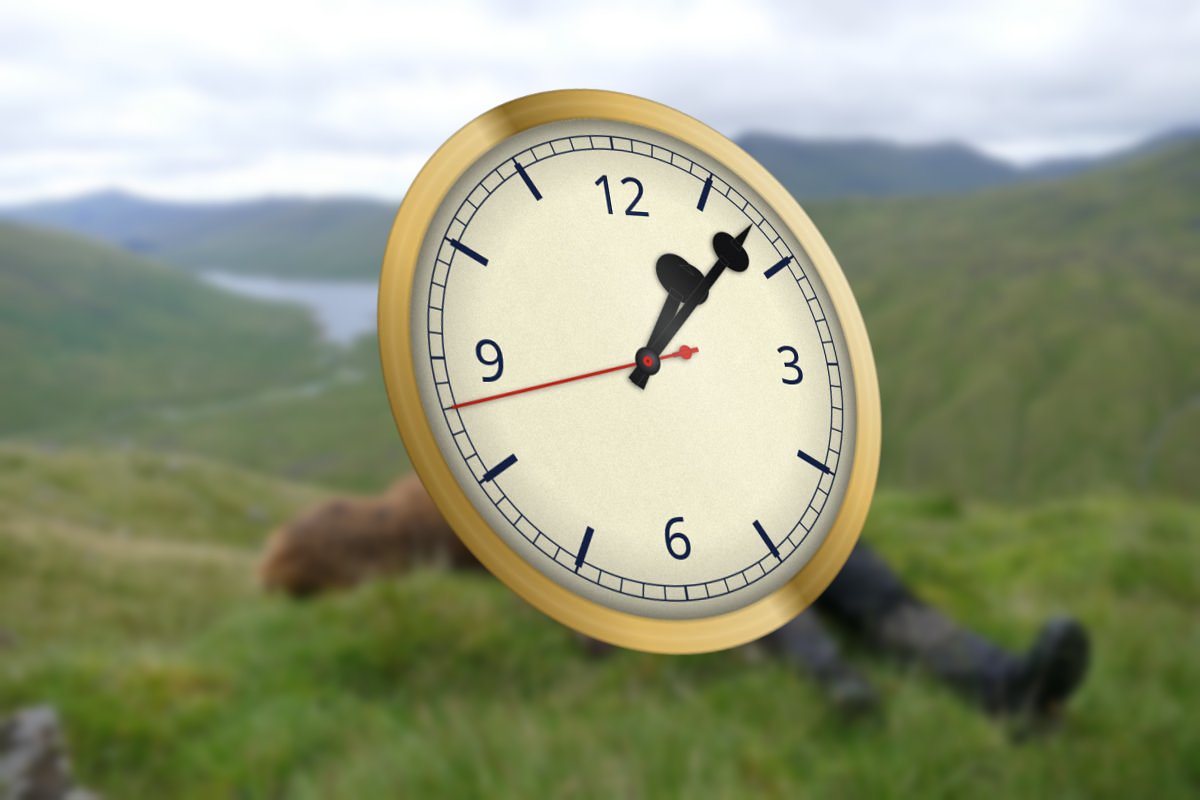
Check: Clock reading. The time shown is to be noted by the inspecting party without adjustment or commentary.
1:07:43
